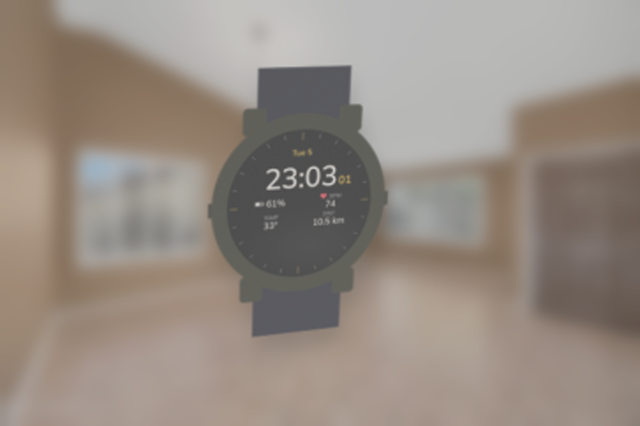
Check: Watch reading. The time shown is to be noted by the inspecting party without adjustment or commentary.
23:03
